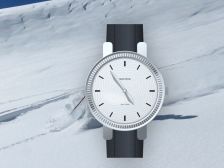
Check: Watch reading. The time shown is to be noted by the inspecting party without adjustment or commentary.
4:54
